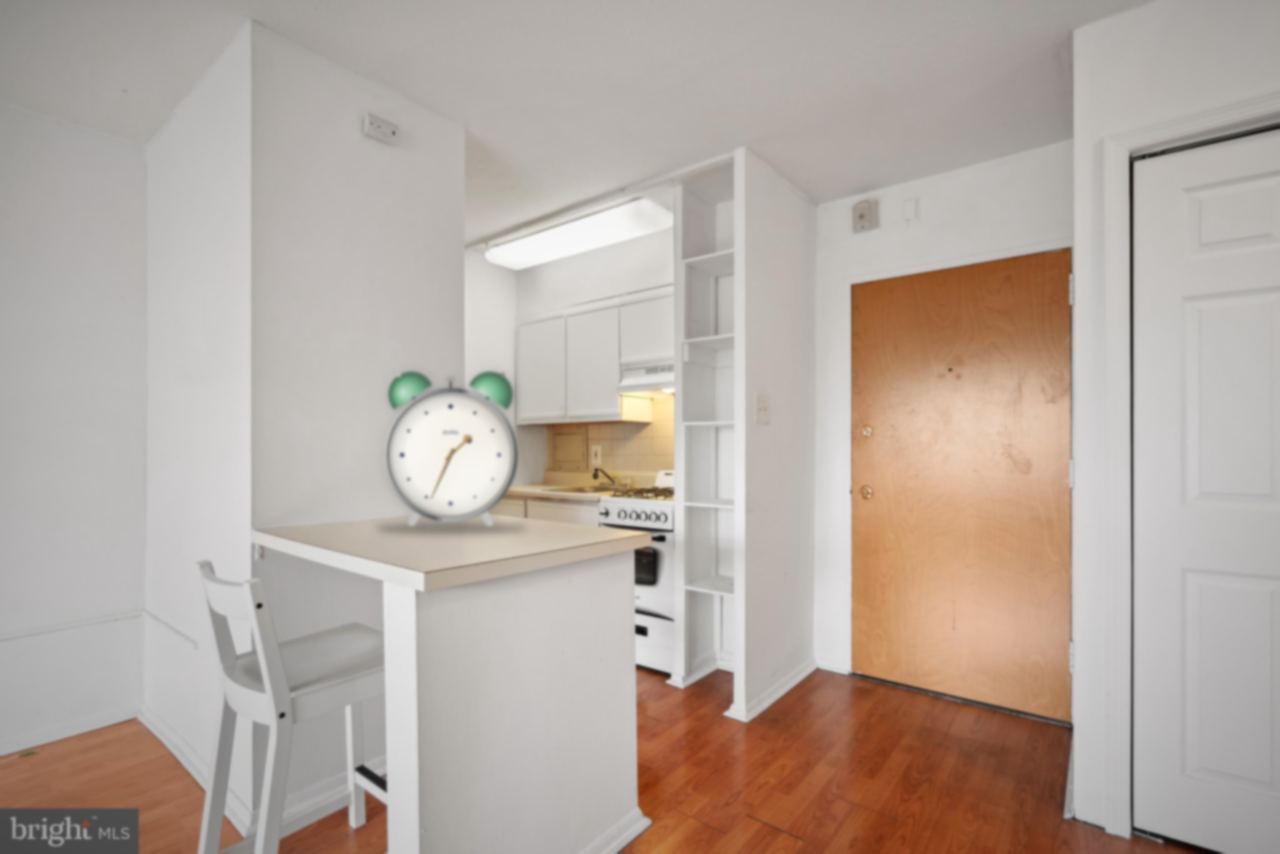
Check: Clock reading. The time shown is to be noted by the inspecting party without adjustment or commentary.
1:34
